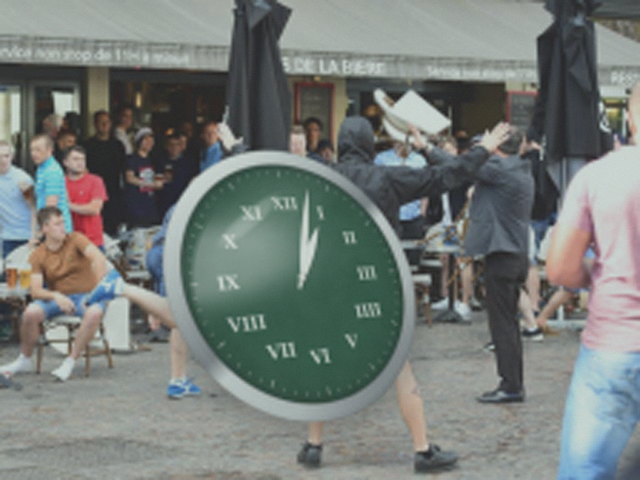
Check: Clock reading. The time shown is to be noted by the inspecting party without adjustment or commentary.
1:03
